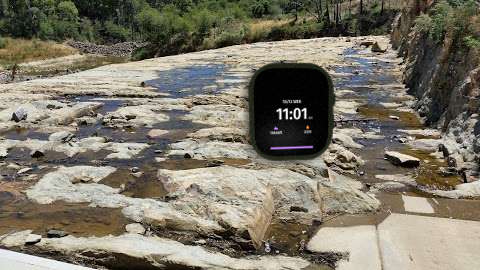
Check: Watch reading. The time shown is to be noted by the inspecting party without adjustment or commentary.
11:01
